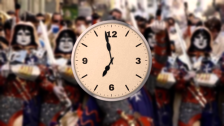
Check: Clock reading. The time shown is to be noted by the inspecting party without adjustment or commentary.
6:58
